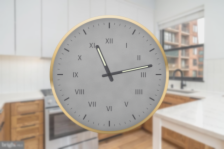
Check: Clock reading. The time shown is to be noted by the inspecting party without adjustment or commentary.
11:13
